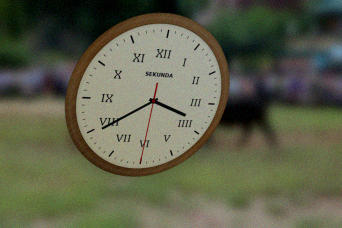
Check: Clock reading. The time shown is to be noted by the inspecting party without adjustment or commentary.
3:39:30
